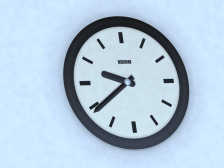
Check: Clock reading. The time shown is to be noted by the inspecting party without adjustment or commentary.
9:39
